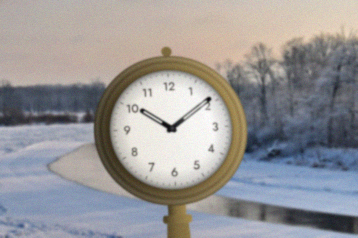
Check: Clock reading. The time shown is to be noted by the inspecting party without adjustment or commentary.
10:09
